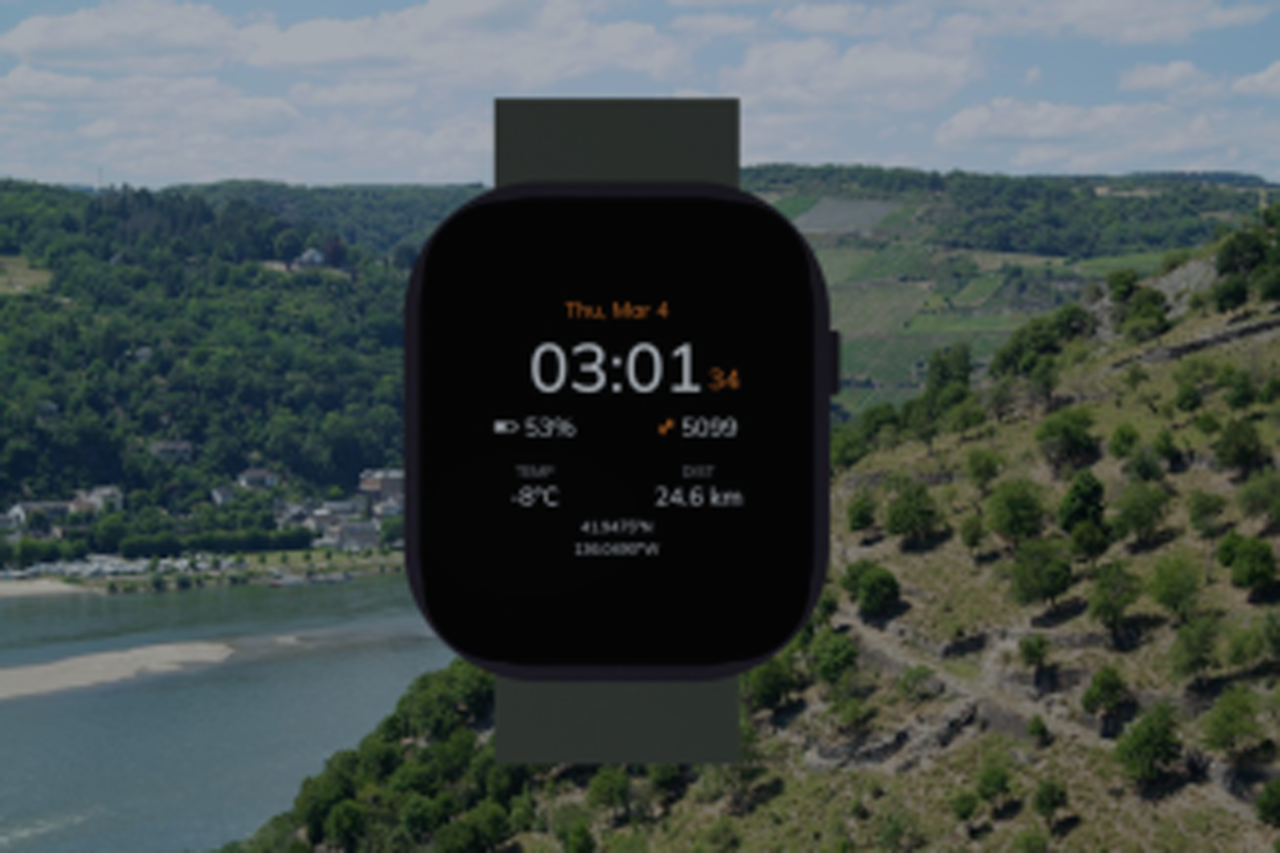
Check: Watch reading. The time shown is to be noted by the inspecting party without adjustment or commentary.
3:01
